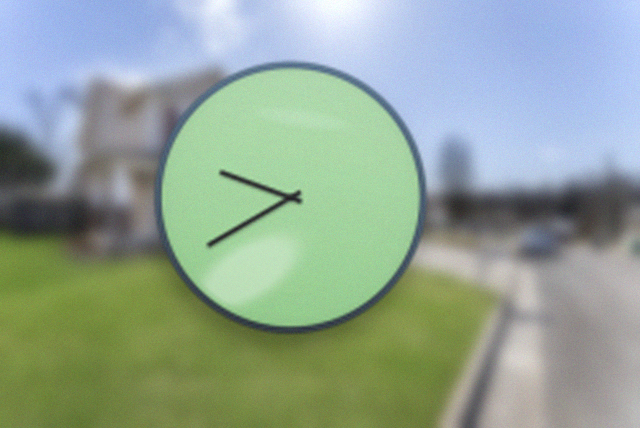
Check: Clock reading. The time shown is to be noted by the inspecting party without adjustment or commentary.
9:40
